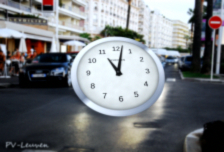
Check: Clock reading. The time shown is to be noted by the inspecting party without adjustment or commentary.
11:02
